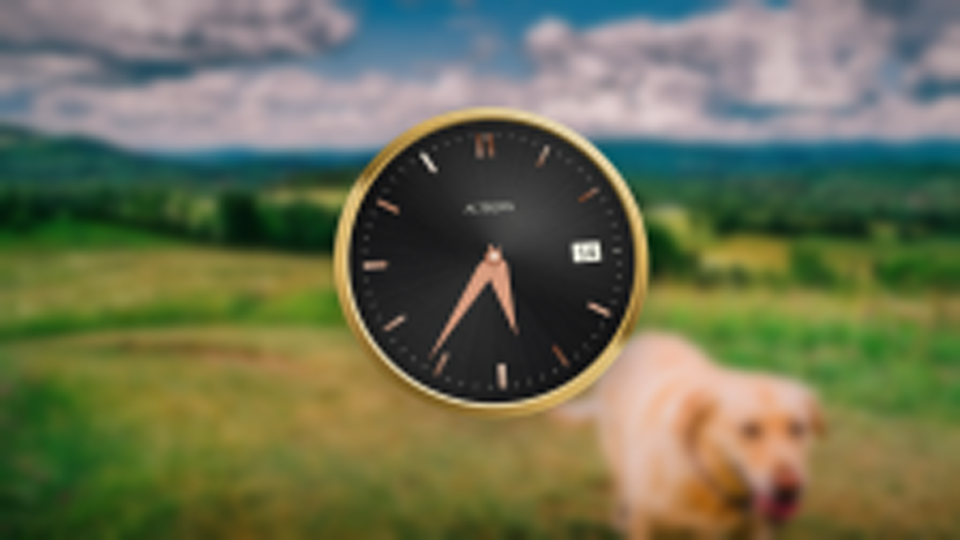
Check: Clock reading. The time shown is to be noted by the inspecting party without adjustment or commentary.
5:36
